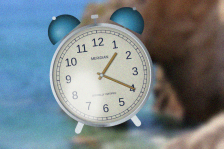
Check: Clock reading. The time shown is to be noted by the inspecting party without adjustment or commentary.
1:20
